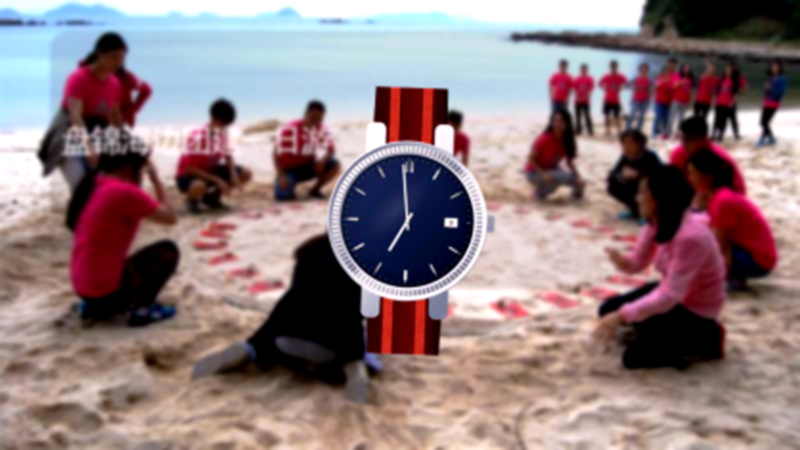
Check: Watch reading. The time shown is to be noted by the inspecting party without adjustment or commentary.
6:59
